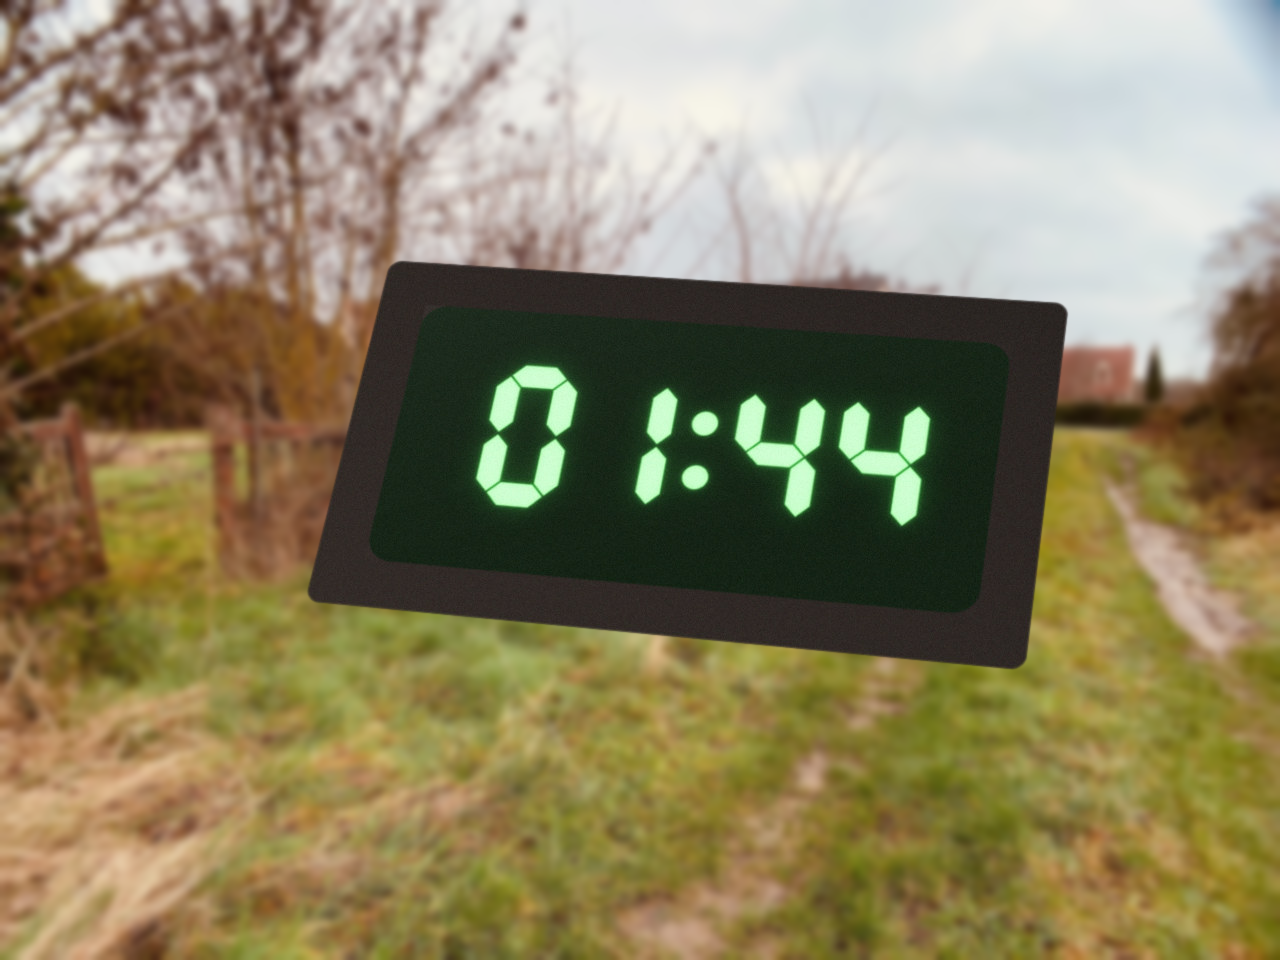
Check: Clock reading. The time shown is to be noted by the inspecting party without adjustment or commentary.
1:44
